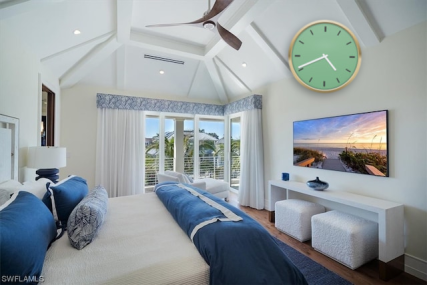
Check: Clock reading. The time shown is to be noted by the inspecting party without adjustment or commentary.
4:41
